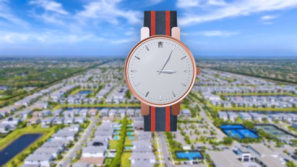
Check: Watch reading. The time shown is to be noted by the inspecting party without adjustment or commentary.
3:05
